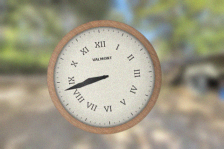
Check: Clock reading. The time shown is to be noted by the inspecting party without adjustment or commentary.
8:43
